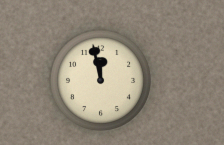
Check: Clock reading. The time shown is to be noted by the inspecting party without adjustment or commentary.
11:58
